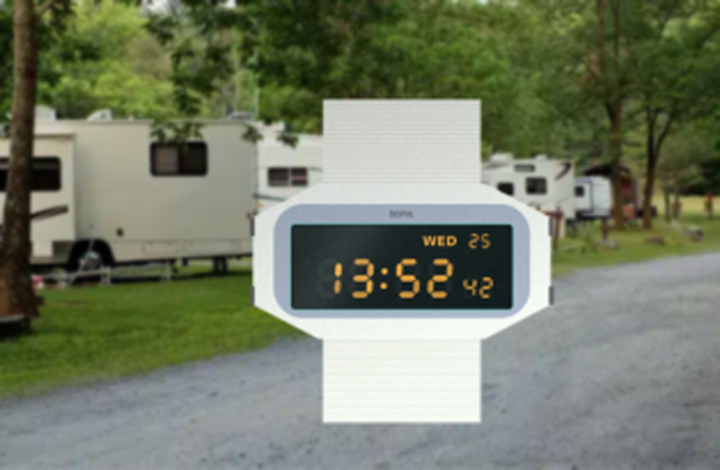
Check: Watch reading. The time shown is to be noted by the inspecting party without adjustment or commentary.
13:52:42
